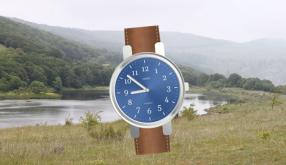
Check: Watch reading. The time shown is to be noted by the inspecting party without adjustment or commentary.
8:52
